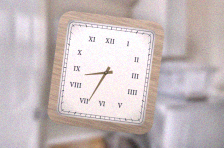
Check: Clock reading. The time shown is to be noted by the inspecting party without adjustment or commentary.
8:34
